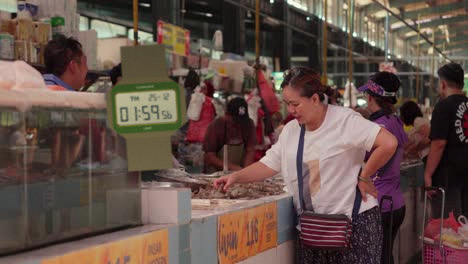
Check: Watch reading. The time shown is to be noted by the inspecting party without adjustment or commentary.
1:59
